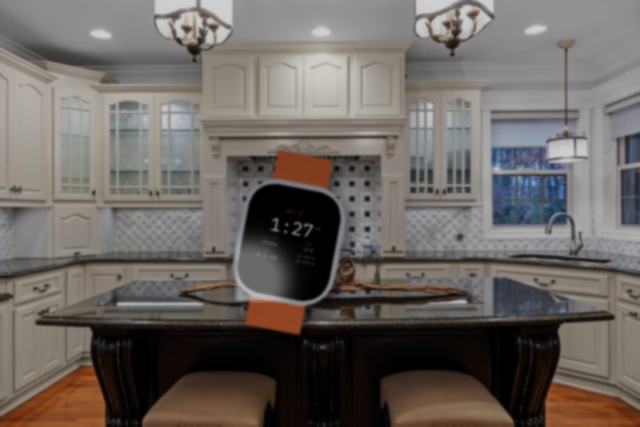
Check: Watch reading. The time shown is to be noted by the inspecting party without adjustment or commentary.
1:27
